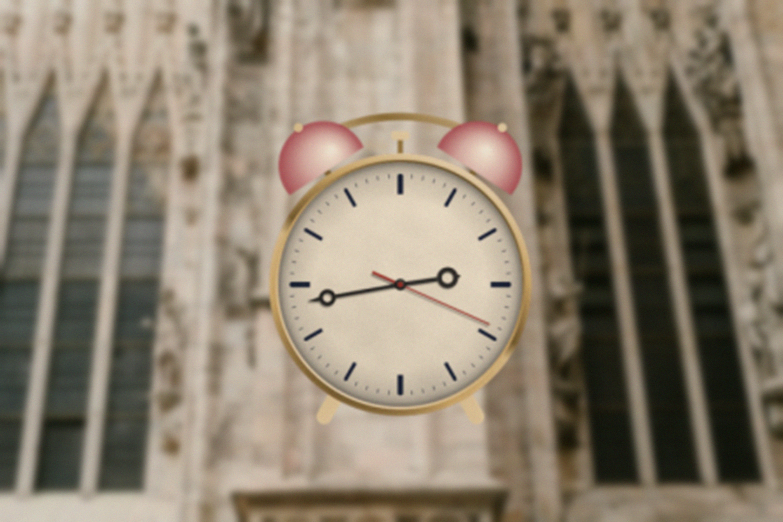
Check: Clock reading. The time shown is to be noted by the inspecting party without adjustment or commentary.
2:43:19
